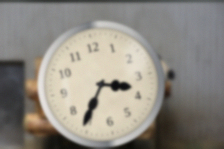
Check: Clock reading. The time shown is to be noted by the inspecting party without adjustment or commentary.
3:36
